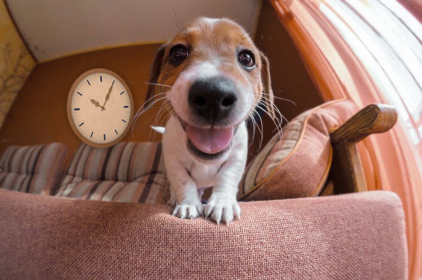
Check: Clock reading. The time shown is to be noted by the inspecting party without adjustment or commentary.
10:05
